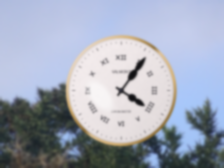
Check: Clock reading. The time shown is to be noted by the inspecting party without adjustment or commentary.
4:06
